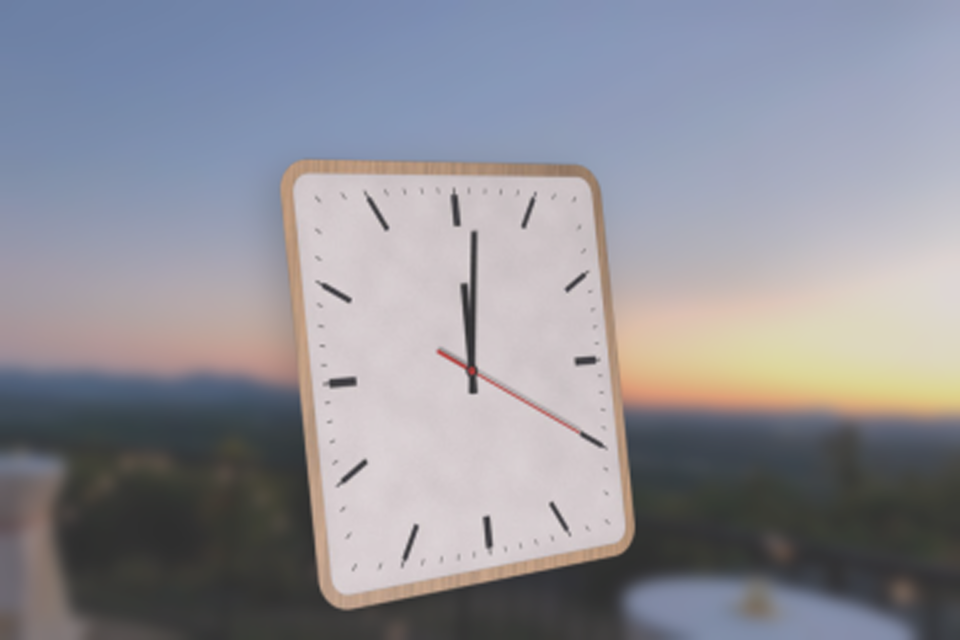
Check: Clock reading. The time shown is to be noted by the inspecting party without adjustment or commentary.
12:01:20
